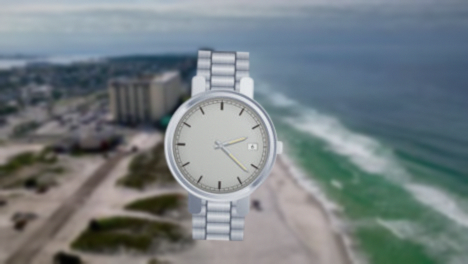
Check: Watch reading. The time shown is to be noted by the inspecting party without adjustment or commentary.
2:22
